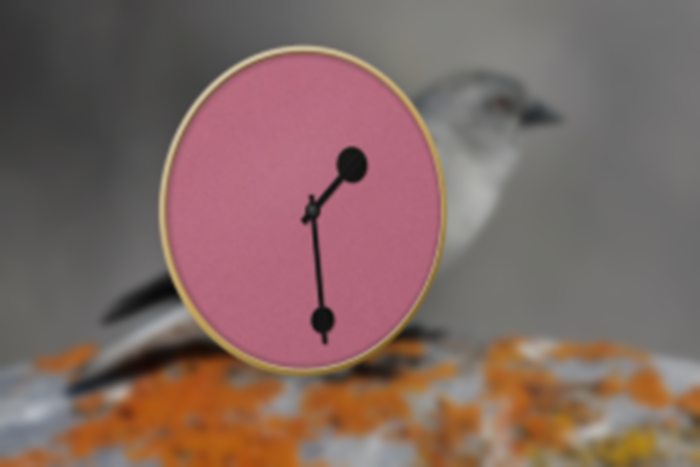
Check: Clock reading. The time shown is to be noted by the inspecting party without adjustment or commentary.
1:29
